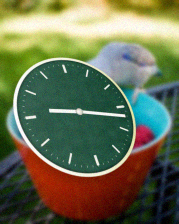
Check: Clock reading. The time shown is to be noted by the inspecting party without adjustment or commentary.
9:17
